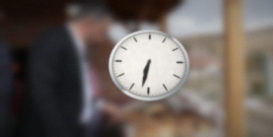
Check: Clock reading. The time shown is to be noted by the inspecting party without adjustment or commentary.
6:32
